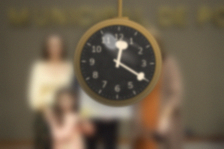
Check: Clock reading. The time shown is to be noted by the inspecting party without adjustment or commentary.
12:20
